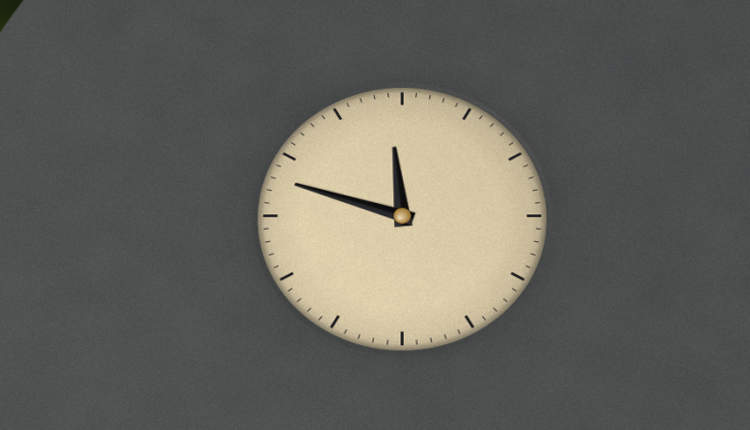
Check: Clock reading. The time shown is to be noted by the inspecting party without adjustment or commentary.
11:48
